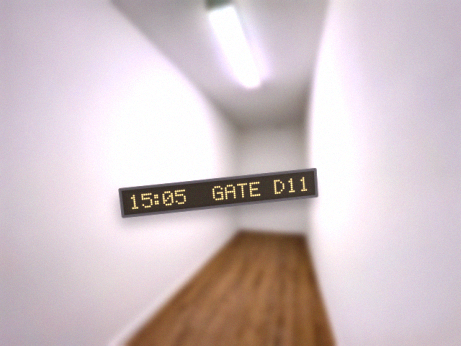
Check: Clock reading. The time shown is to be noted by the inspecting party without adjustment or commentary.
15:05
